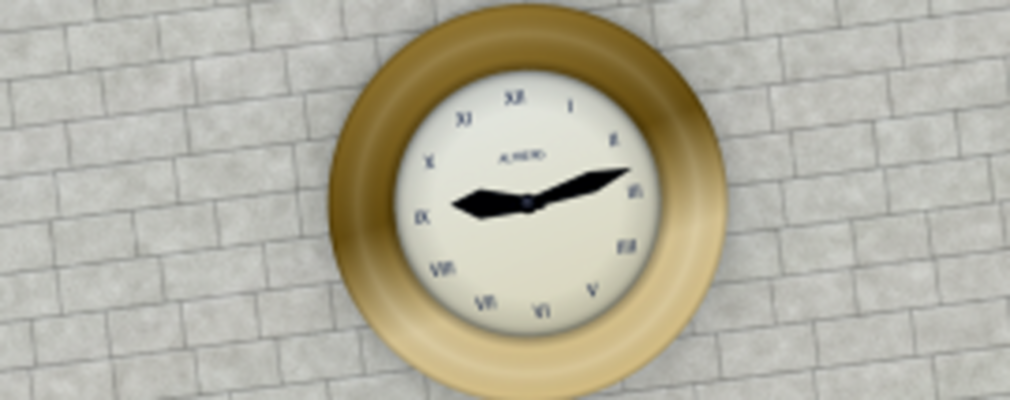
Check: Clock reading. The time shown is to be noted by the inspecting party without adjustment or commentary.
9:13
